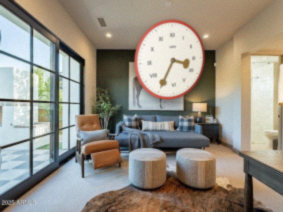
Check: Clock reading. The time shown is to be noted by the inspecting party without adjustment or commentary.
3:35
